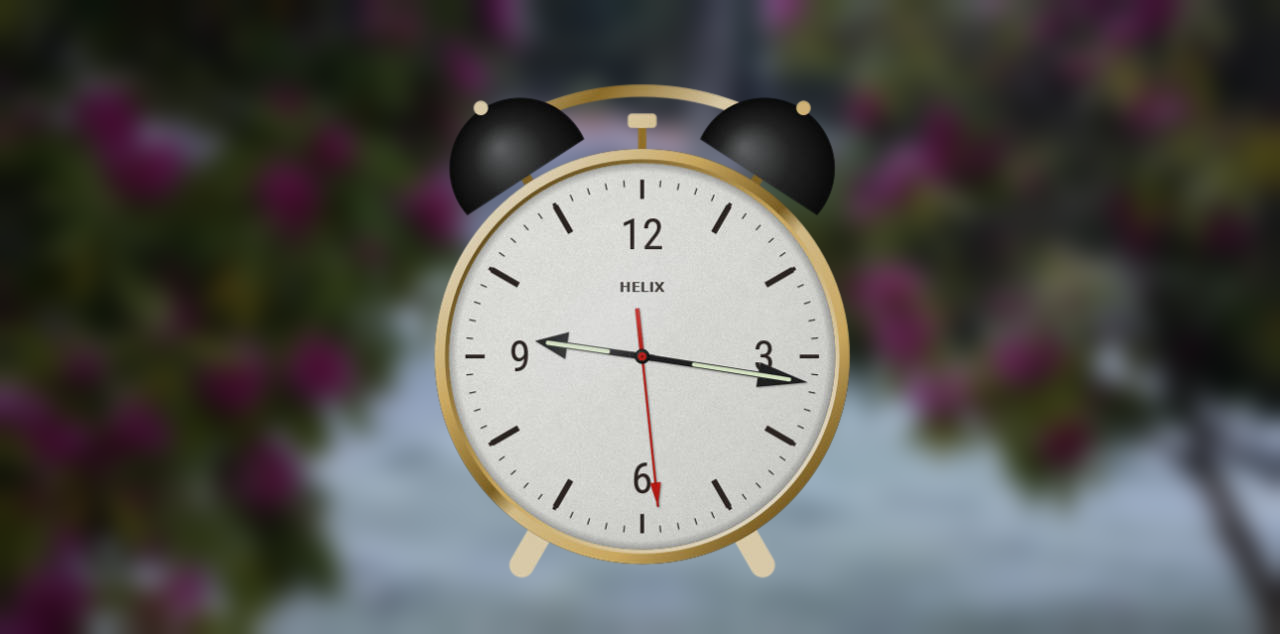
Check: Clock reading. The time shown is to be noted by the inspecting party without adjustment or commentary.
9:16:29
